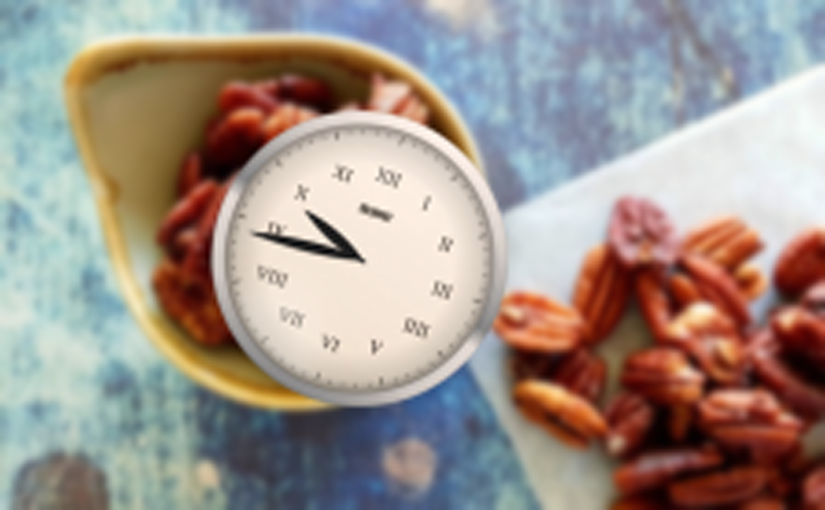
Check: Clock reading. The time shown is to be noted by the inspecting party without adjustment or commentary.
9:44
